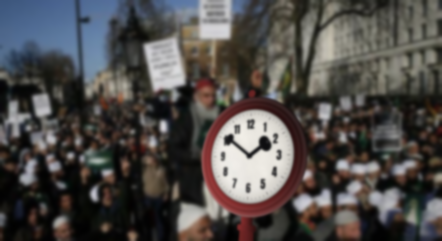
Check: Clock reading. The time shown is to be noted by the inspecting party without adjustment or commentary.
1:51
